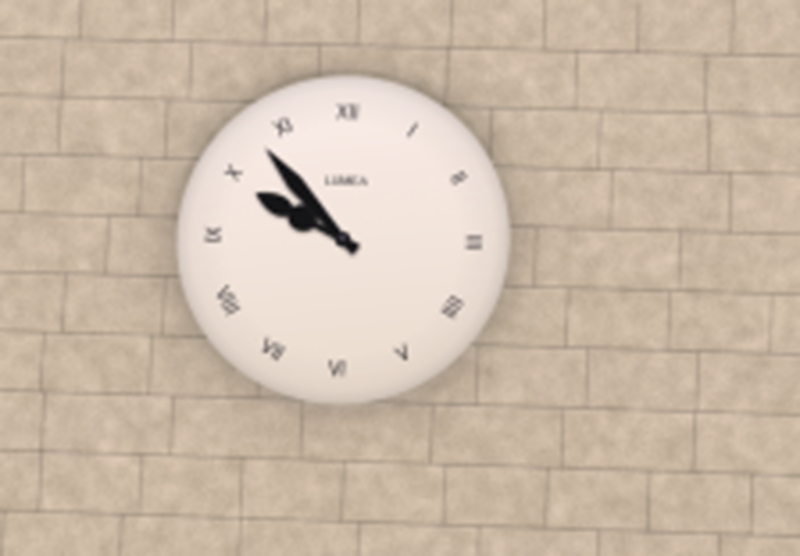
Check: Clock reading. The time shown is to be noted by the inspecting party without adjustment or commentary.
9:53
